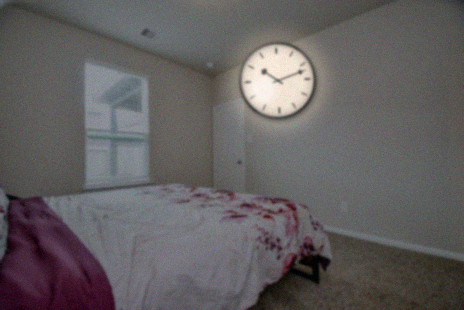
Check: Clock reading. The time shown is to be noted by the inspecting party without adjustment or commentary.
10:12
